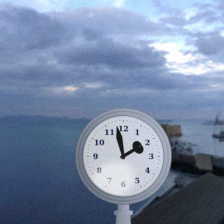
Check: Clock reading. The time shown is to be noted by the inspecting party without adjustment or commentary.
1:58
